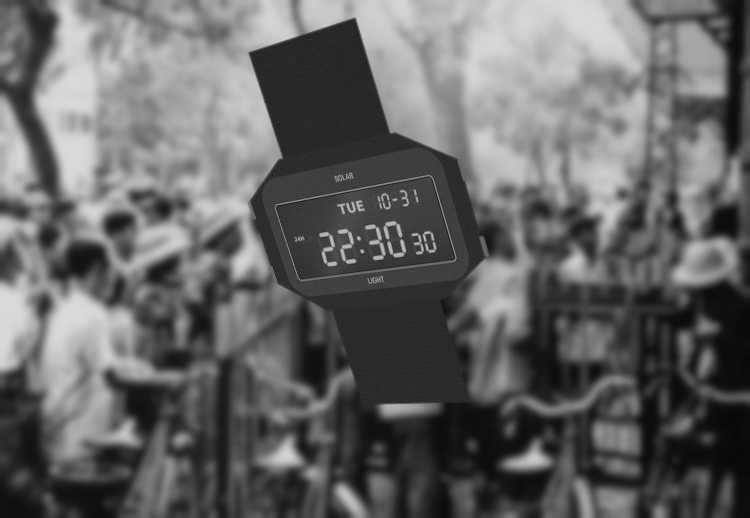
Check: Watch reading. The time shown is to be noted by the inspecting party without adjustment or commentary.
22:30:30
